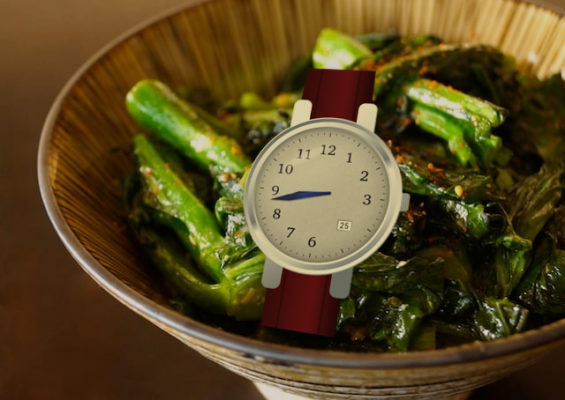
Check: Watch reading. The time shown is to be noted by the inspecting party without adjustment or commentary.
8:43
